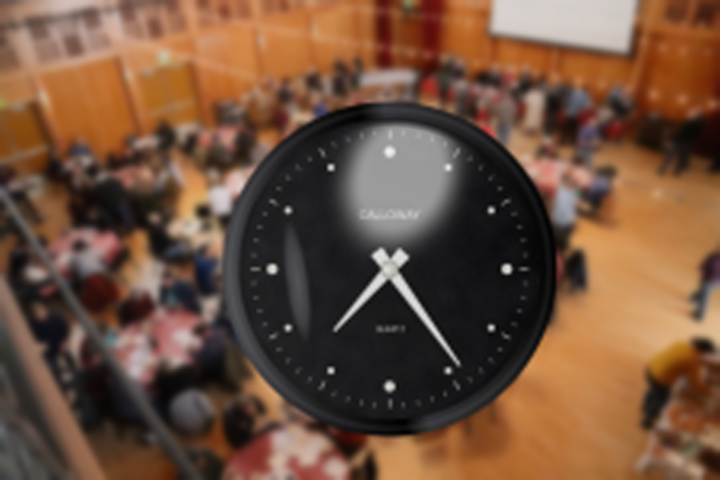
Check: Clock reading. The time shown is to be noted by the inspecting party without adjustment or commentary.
7:24
